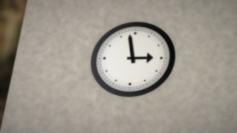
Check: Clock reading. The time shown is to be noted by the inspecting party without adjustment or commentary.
2:58
